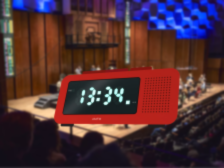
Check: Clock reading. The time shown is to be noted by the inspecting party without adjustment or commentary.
13:34
